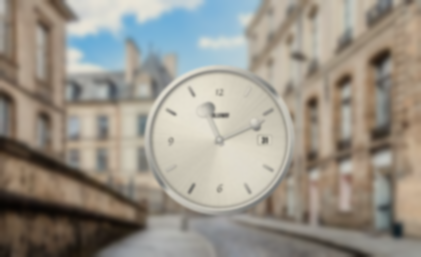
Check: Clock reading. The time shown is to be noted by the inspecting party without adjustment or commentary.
11:11
